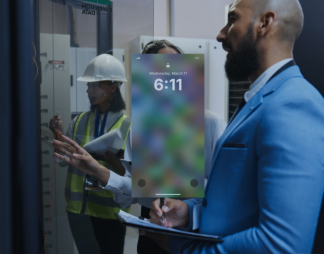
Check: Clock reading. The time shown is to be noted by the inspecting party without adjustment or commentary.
6:11
